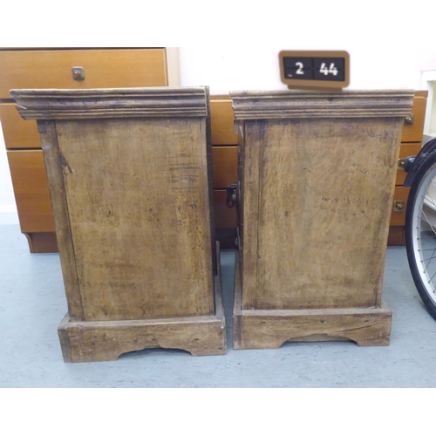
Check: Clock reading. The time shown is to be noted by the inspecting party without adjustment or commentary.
2:44
